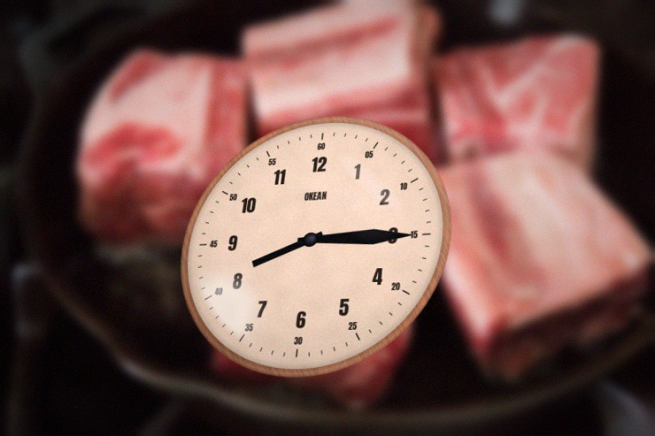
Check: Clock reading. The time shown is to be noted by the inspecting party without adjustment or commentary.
8:15
